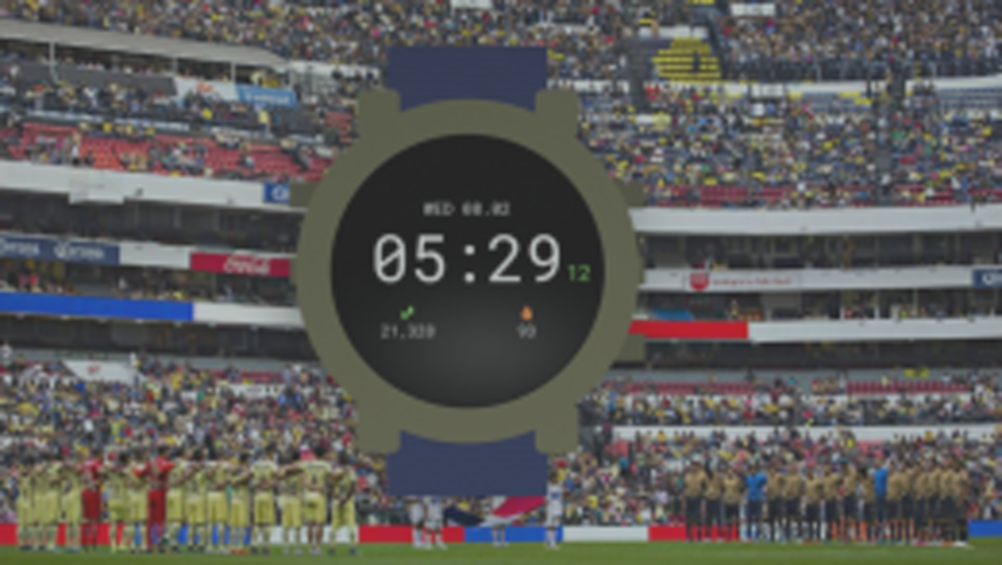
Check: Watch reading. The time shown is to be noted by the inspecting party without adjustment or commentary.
5:29
